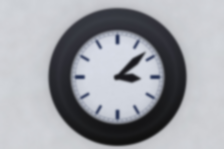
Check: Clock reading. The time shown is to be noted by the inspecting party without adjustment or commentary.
3:08
